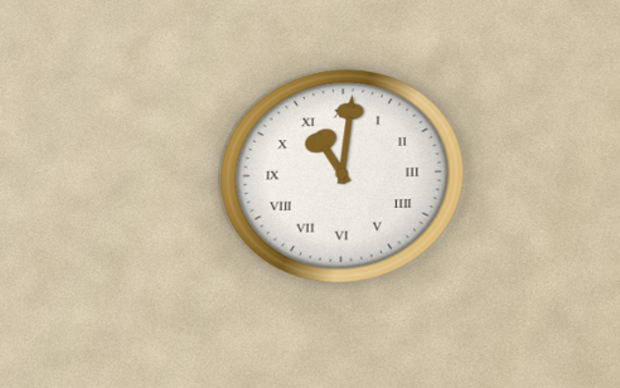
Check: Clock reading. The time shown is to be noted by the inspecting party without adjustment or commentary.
11:01
